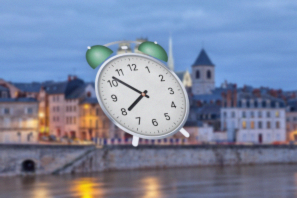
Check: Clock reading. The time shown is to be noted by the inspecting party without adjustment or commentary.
7:52
